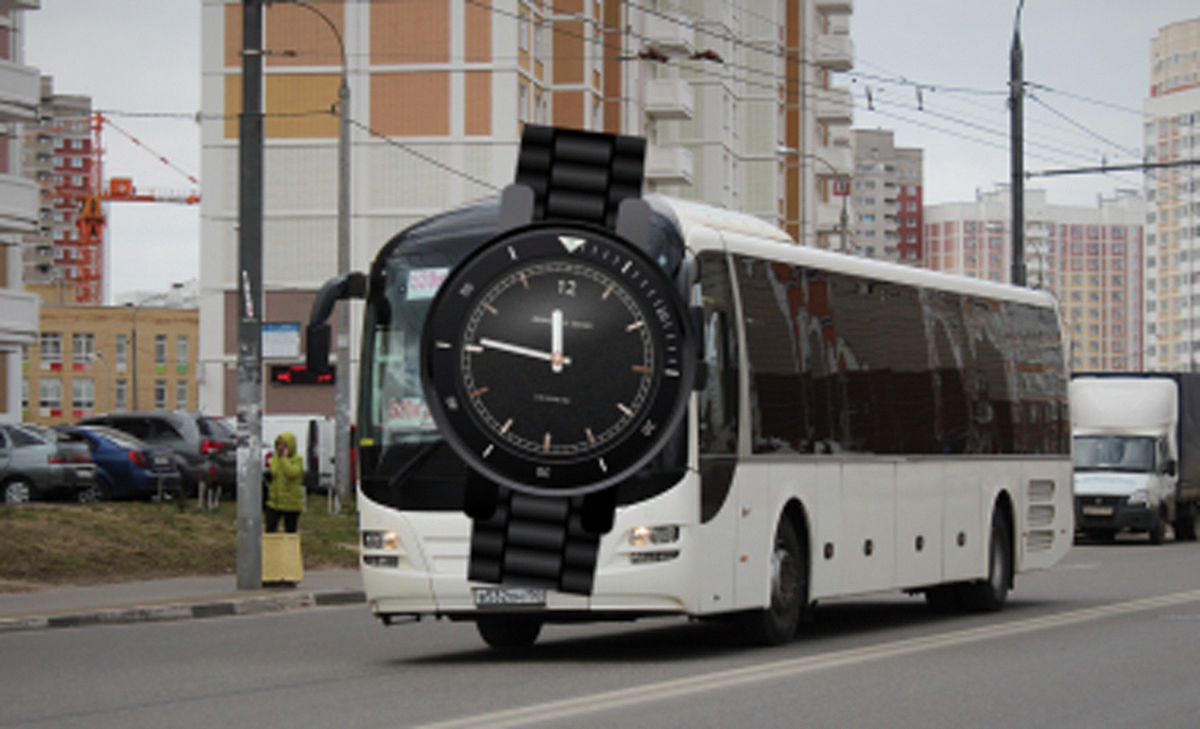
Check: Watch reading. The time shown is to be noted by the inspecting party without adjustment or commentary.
11:46
